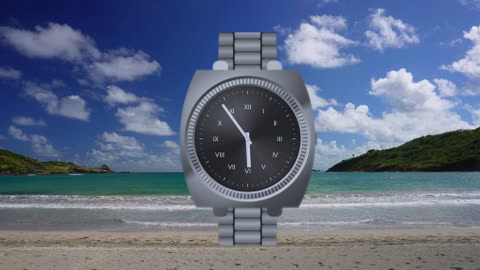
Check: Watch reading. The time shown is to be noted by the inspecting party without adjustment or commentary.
5:54
